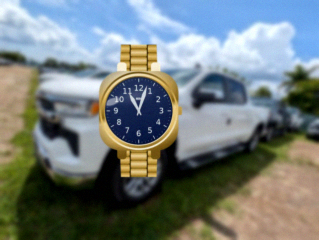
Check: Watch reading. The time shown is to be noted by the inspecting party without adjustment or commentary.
11:03
